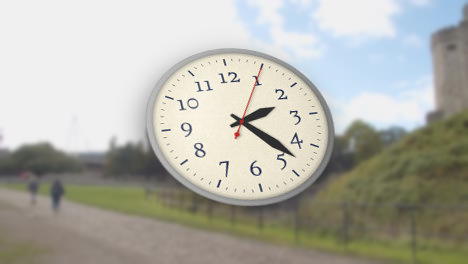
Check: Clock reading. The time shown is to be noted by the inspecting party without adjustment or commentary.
2:23:05
